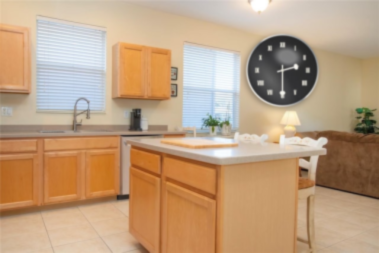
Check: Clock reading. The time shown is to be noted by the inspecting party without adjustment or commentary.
2:30
